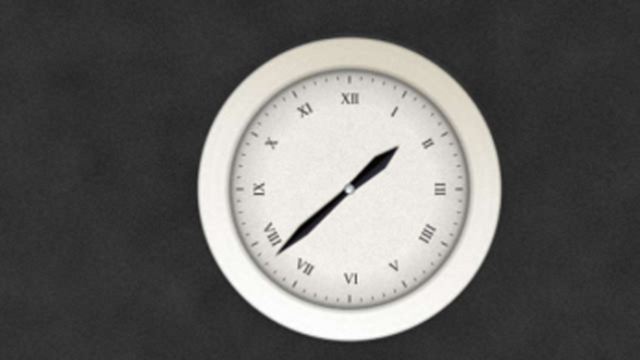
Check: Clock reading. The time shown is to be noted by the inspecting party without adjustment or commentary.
1:38
